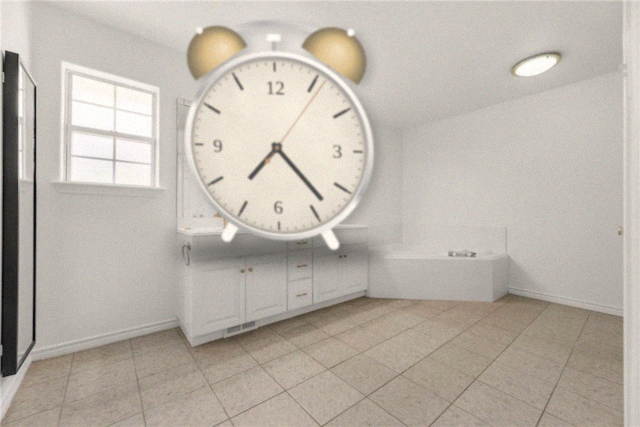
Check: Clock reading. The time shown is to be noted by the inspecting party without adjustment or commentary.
7:23:06
